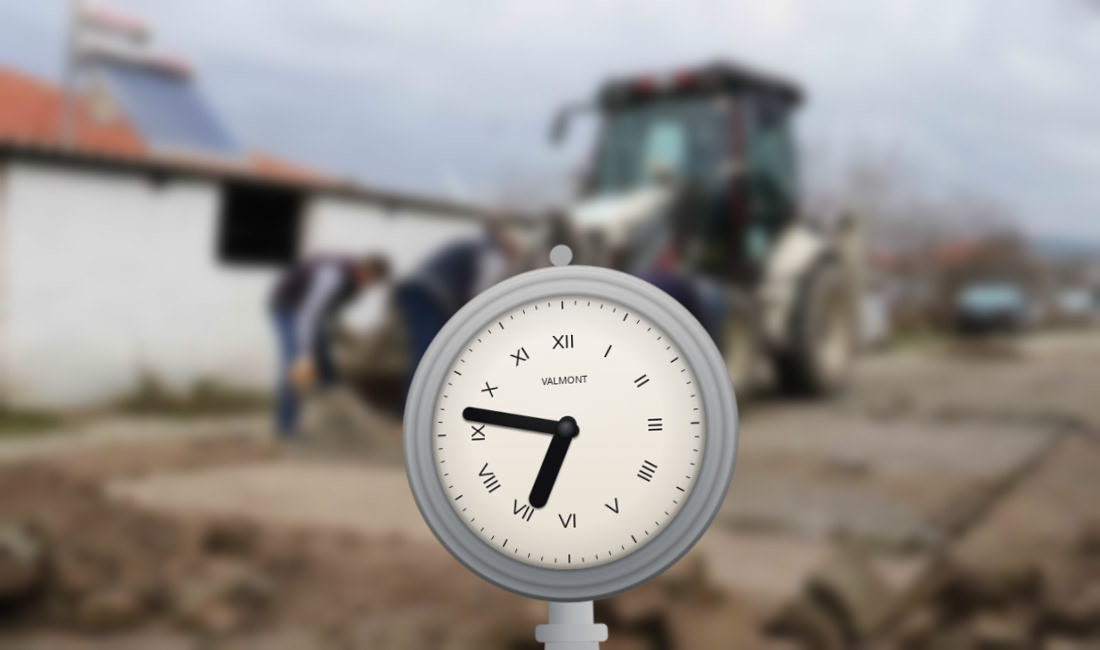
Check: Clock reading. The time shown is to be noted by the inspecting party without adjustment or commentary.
6:47
